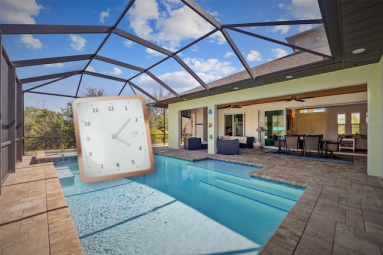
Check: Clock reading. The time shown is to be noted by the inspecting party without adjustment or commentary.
4:08
